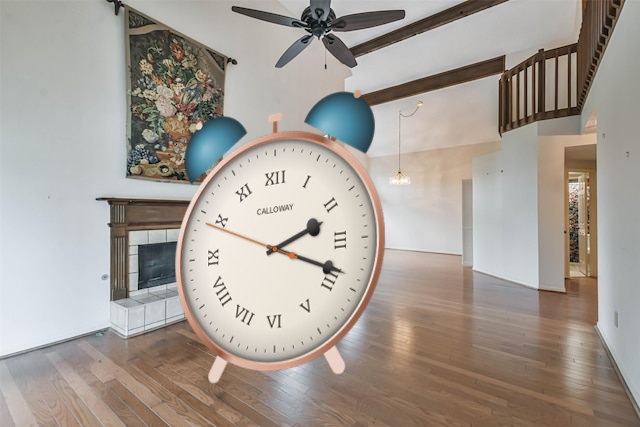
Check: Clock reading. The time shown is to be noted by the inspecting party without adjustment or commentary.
2:18:49
